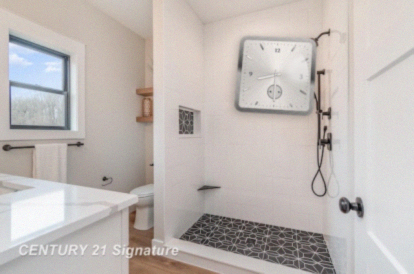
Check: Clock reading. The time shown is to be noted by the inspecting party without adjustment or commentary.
8:30
